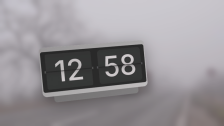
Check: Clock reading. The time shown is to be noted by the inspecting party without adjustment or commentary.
12:58
